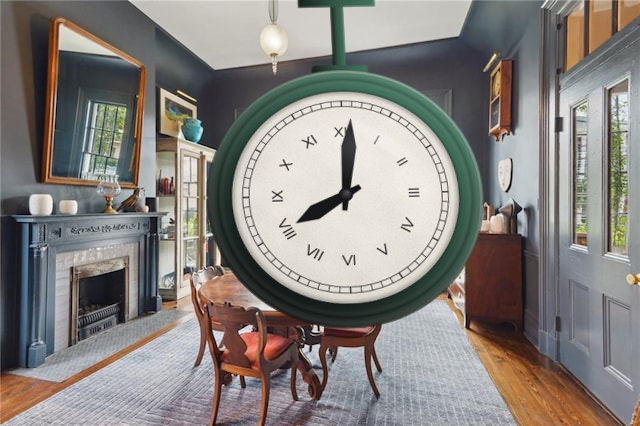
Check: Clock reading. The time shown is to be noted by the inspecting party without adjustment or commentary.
8:01
